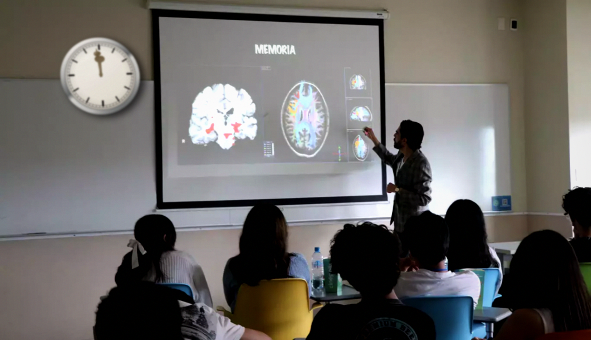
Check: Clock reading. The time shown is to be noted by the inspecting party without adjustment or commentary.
11:59
